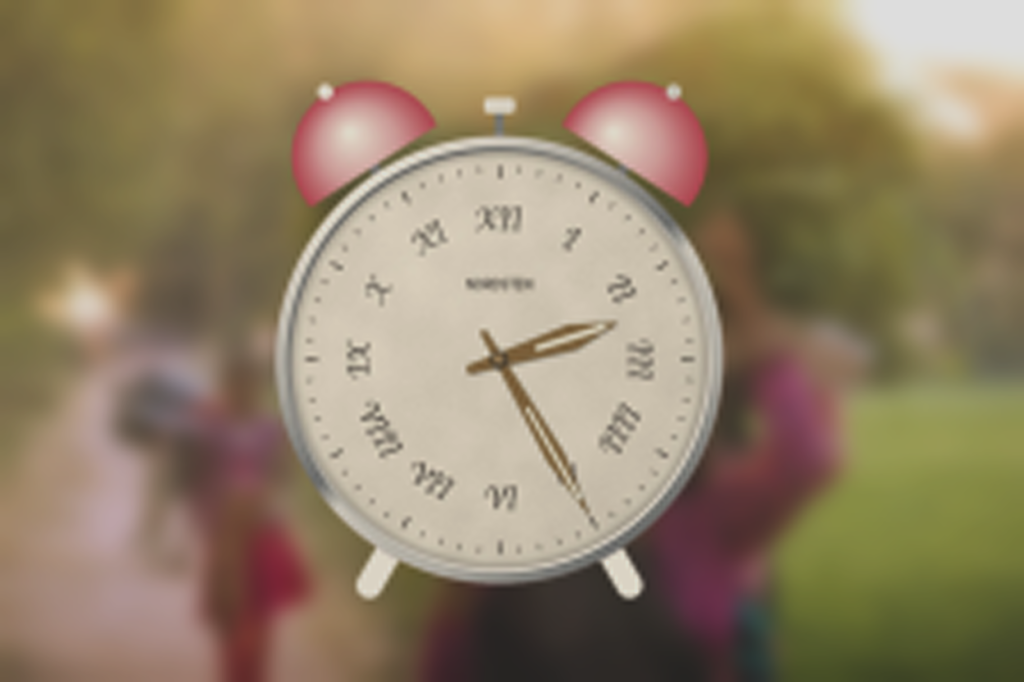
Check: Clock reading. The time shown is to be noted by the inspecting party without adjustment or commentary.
2:25
